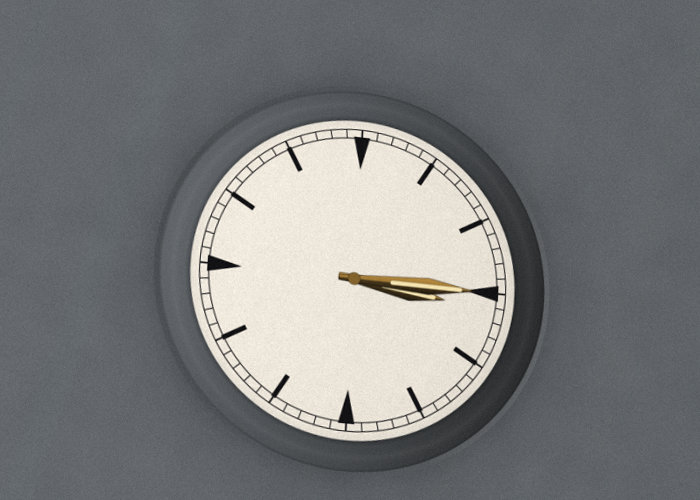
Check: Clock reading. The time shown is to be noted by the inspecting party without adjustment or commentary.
3:15
